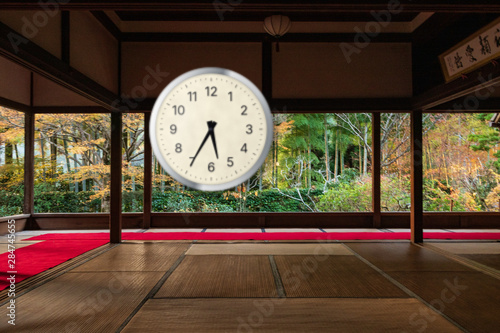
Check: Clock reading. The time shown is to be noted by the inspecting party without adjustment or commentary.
5:35
